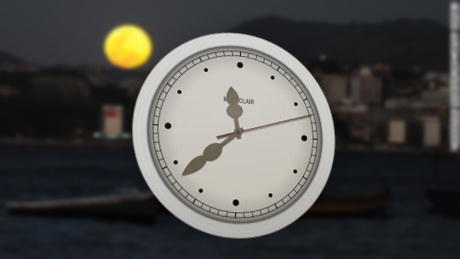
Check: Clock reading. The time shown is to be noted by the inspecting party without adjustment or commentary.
11:38:12
